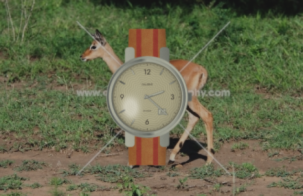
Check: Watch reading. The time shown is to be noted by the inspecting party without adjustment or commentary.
2:22
